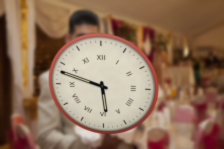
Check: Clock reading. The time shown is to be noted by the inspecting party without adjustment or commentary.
5:48
